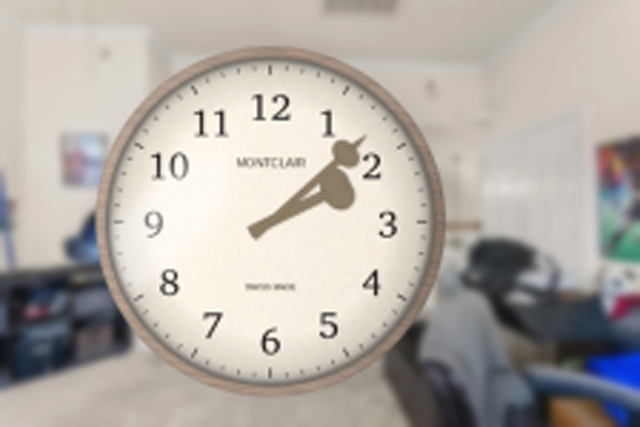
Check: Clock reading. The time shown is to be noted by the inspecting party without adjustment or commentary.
2:08
